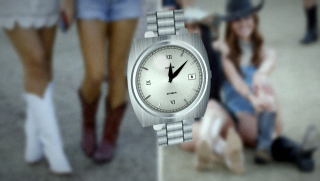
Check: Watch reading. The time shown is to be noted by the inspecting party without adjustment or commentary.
12:08
